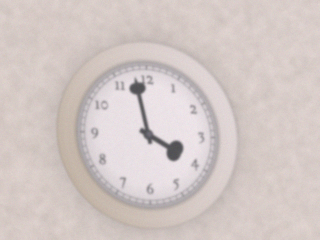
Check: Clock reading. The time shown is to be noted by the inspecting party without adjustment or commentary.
3:58
